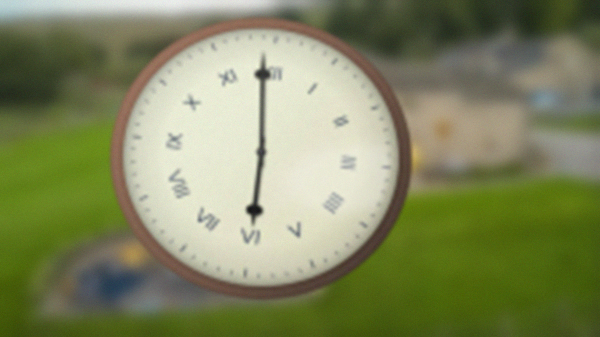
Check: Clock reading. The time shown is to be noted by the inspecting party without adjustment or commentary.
5:59
